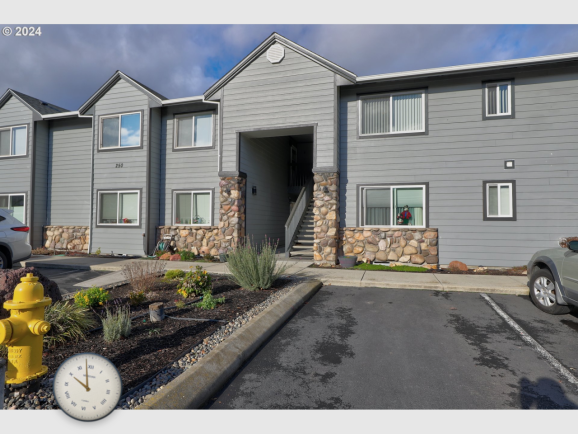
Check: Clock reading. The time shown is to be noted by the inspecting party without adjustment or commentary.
9:58
